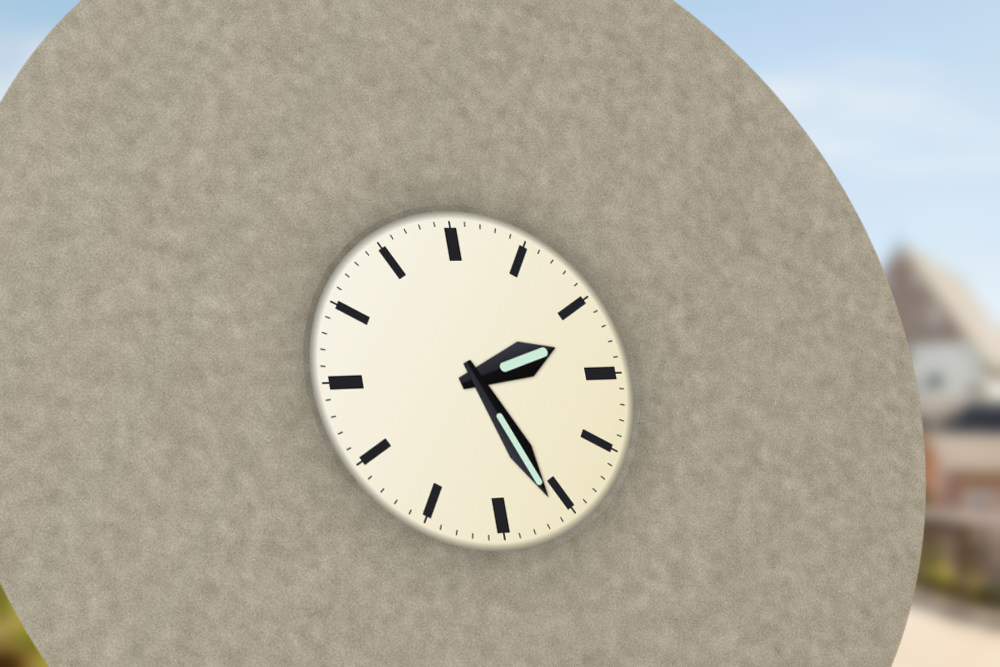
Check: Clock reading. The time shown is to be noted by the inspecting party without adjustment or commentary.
2:26
